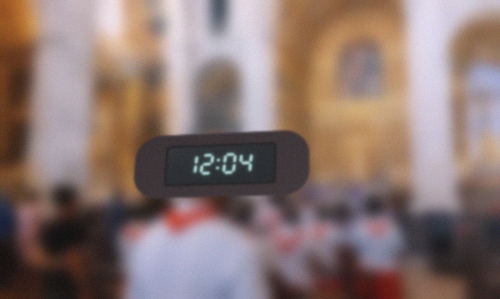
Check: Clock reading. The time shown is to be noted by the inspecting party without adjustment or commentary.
12:04
